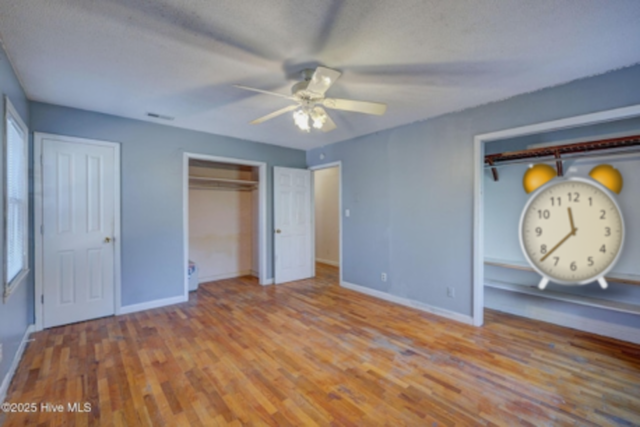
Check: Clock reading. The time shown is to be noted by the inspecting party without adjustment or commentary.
11:38
